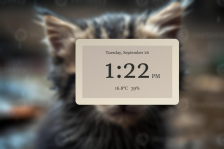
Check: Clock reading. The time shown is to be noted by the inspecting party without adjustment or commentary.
1:22
